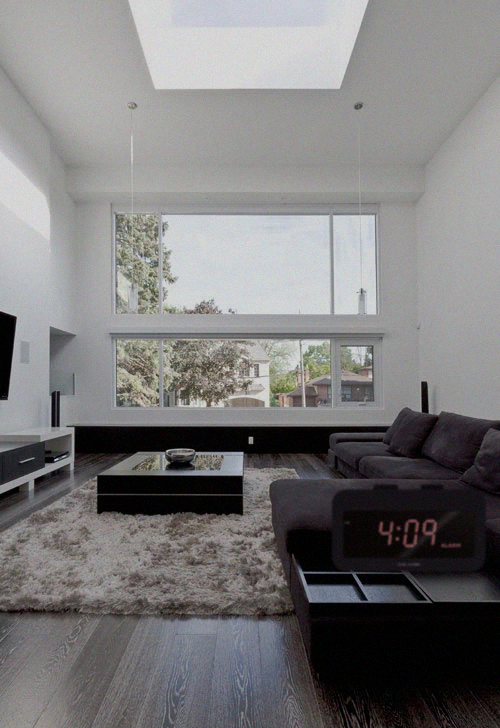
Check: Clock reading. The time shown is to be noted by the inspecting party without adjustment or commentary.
4:09
